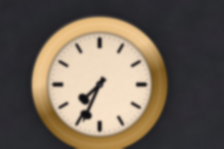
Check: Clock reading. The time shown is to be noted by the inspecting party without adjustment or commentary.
7:34
